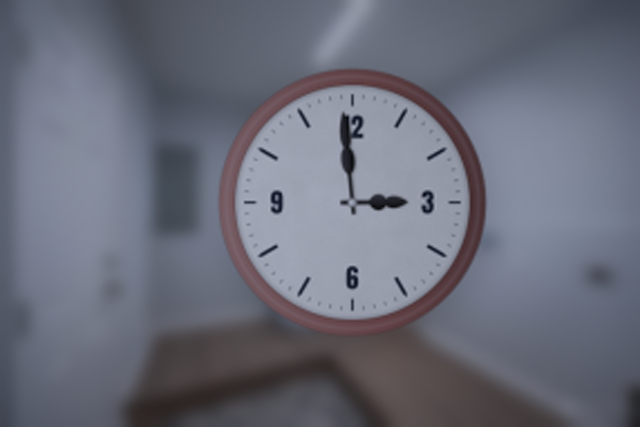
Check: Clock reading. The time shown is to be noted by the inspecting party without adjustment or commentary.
2:59
